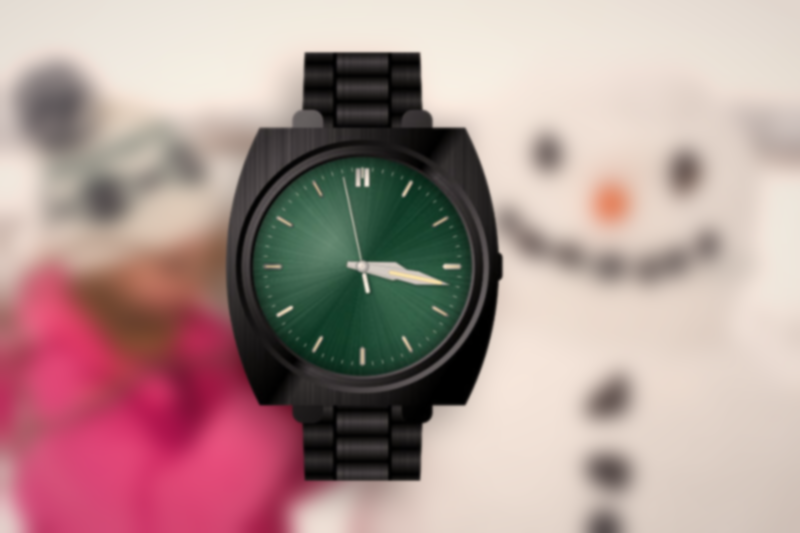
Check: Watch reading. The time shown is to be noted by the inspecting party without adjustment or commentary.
3:16:58
